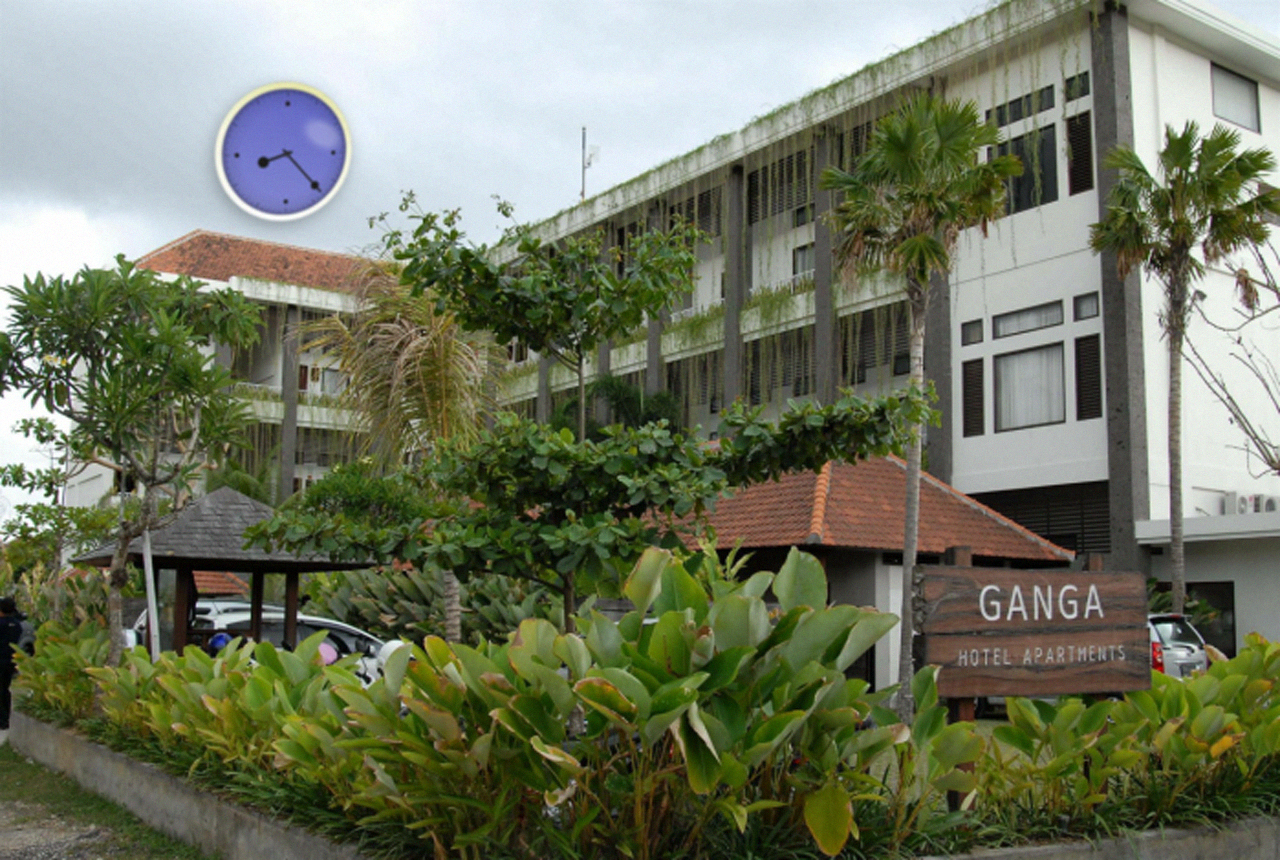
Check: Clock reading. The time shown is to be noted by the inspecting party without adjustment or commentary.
8:23
